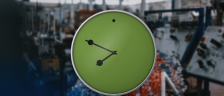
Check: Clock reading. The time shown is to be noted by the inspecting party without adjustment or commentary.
7:49
